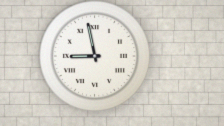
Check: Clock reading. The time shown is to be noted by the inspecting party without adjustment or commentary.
8:58
